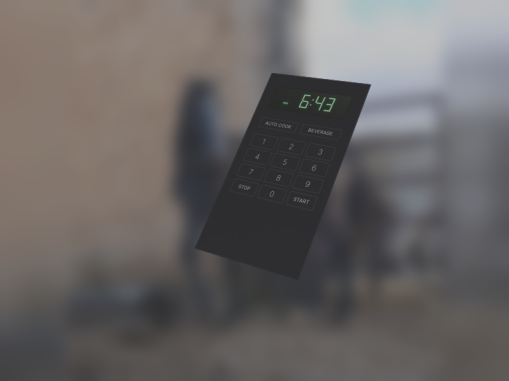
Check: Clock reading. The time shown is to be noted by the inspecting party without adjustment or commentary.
6:43
